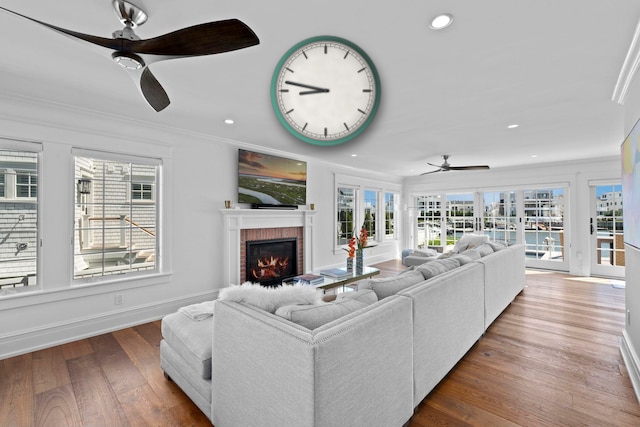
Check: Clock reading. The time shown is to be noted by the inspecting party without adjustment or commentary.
8:47
